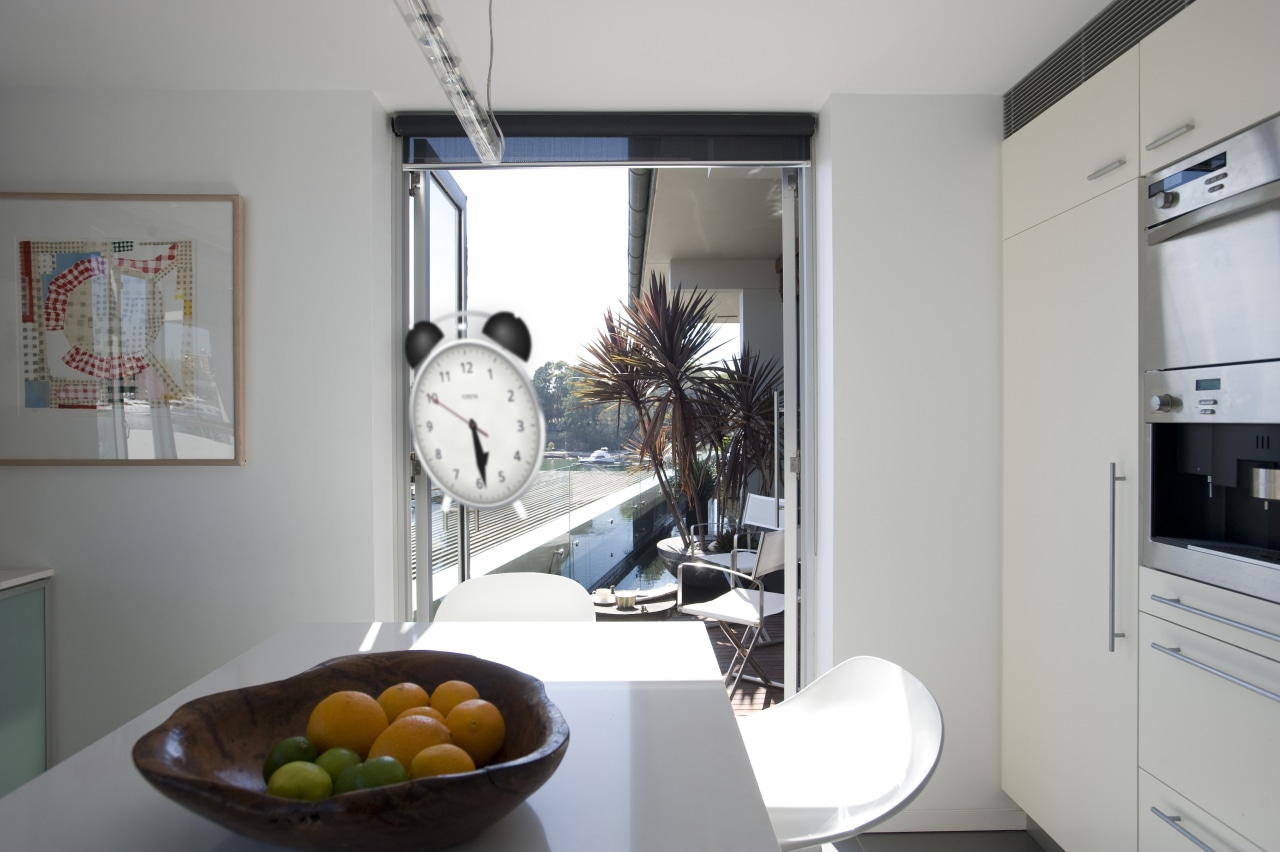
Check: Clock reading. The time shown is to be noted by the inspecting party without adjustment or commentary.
5:28:50
